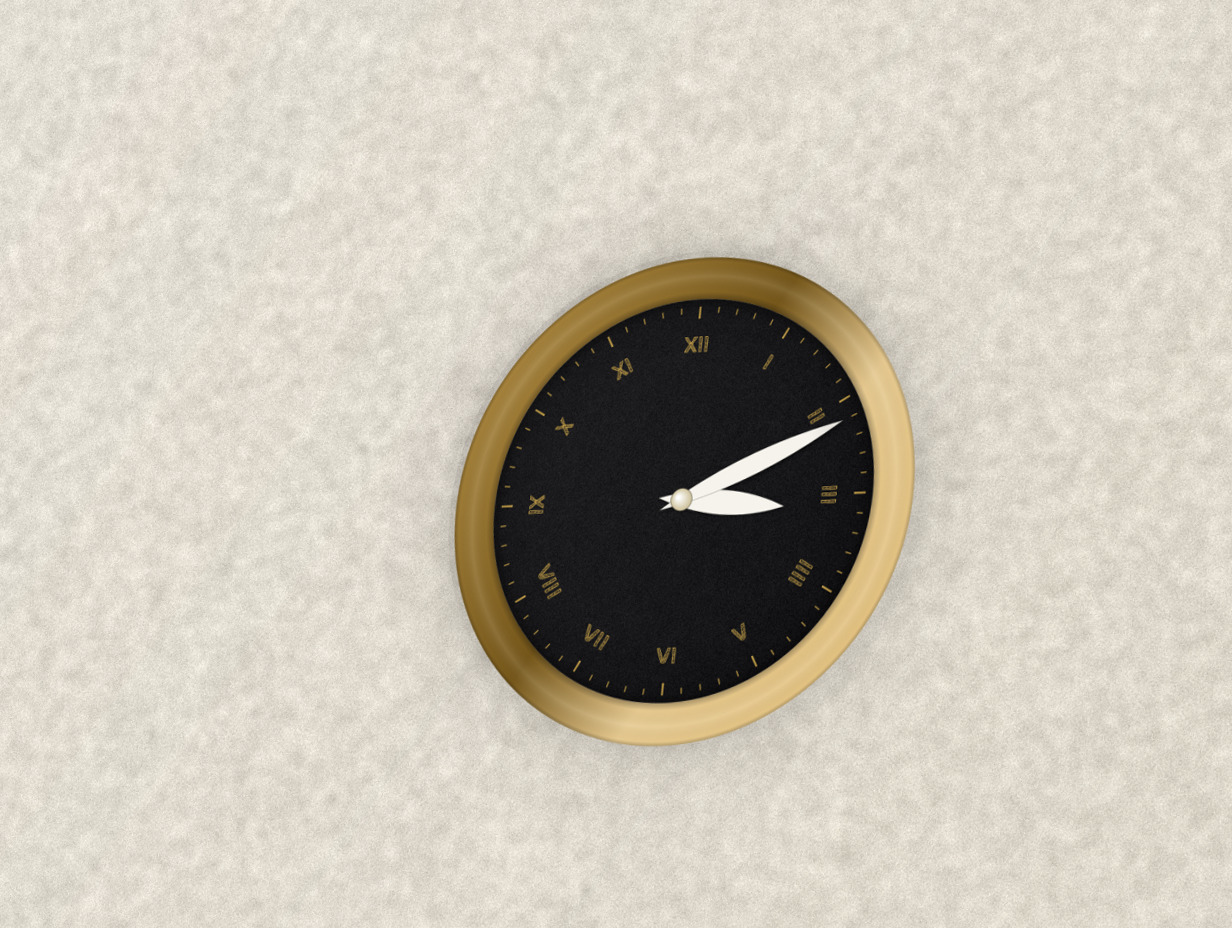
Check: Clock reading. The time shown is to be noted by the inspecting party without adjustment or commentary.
3:11
